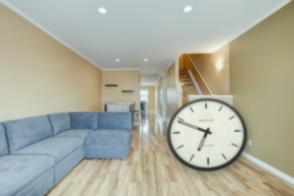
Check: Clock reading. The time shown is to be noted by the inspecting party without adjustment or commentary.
6:49
